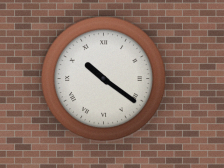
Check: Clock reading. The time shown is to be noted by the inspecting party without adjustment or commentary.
10:21
